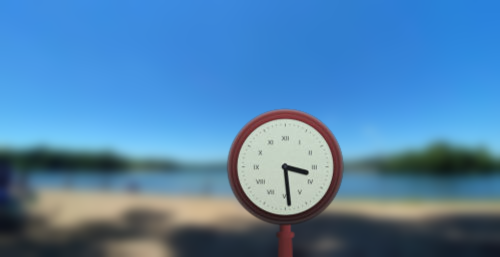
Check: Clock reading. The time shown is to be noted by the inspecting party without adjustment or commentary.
3:29
